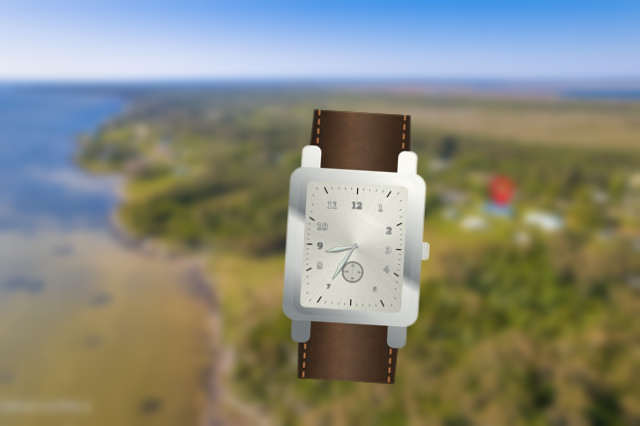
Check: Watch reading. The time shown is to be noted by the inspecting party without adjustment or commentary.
8:35
